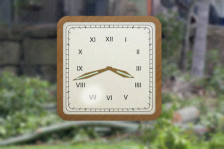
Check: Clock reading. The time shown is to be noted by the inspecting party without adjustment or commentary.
3:42
